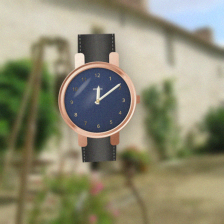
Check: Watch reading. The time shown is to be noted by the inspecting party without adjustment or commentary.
12:09
